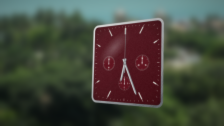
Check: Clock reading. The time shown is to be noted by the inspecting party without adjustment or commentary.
6:26
